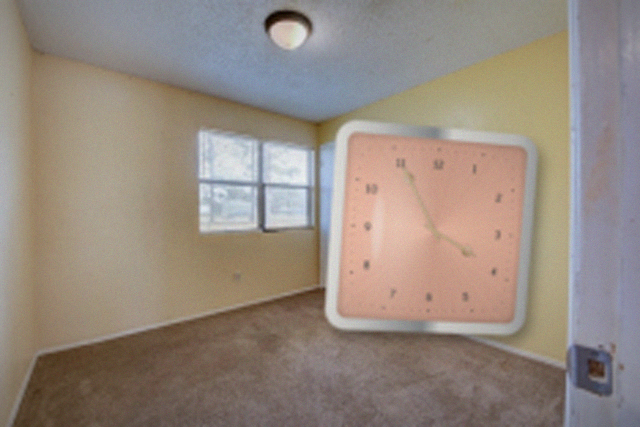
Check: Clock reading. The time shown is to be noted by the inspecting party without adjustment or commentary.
3:55
